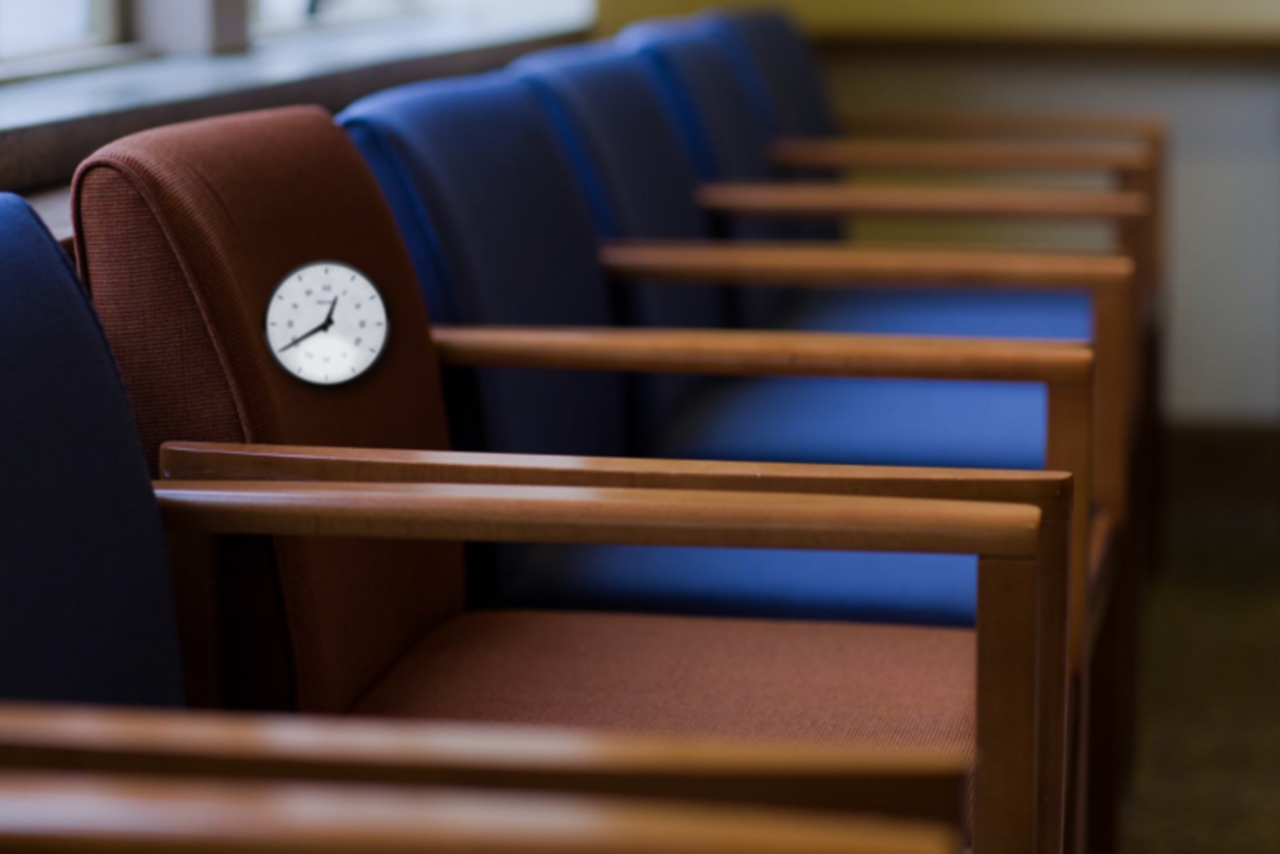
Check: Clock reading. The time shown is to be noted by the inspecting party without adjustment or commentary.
12:40
